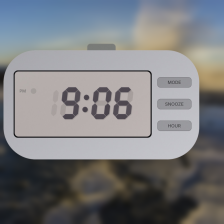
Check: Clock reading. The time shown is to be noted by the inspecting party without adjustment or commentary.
9:06
